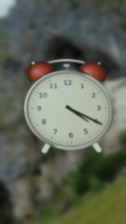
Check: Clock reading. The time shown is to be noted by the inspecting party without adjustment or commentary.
4:20
